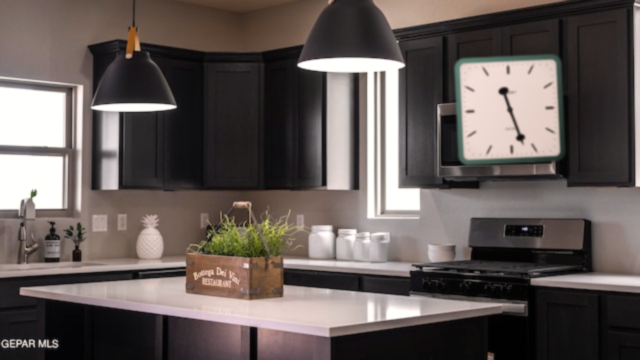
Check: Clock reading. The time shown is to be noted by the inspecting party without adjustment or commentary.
11:27
